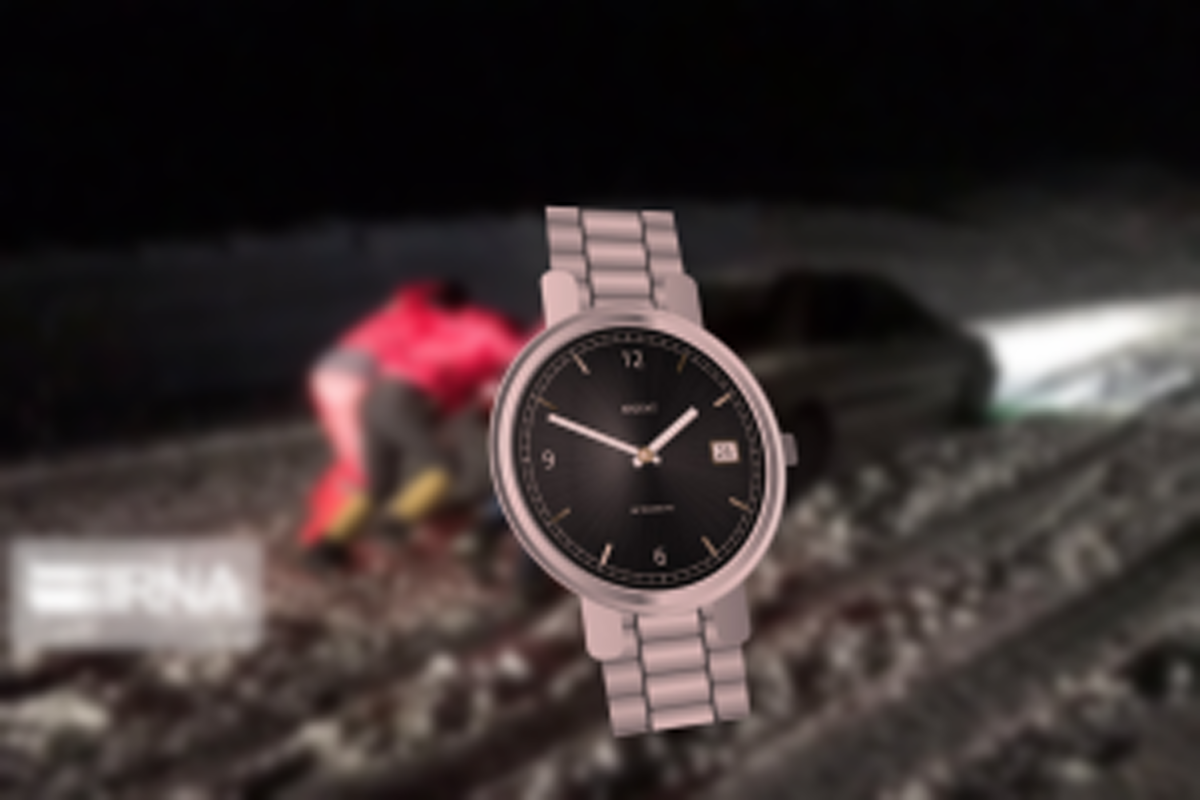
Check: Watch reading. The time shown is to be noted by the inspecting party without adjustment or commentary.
1:49
